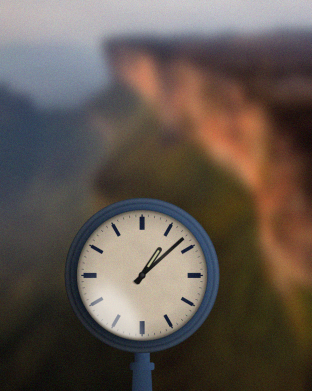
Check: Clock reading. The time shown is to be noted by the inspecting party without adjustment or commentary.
1:08
